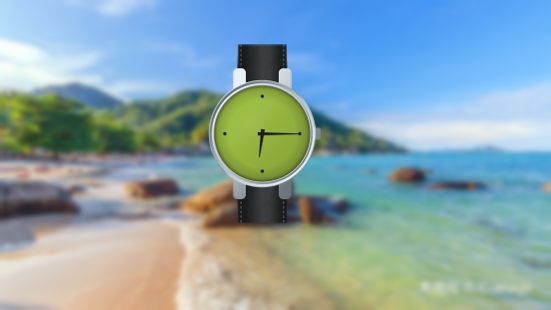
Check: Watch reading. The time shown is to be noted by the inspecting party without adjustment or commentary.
6:15
